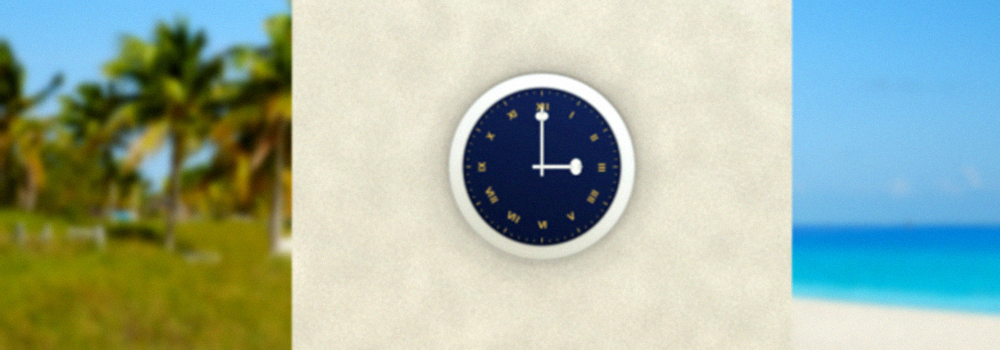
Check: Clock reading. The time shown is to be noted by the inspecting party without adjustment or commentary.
3:00
